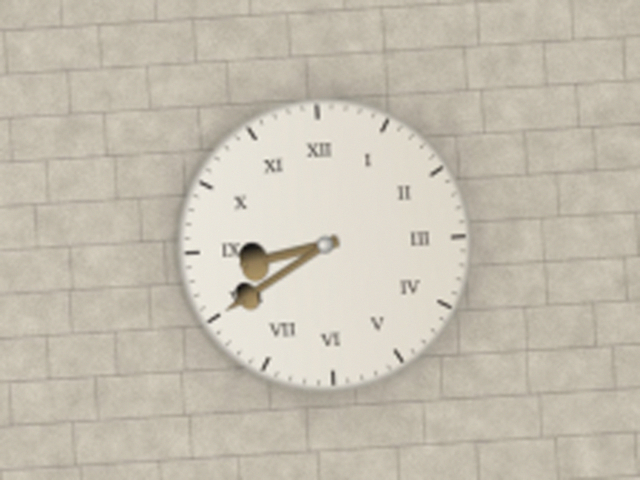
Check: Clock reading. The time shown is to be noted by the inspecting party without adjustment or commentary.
8:40
